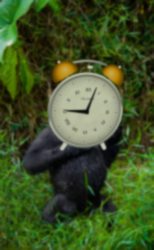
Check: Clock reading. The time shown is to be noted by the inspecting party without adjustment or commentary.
9:03
